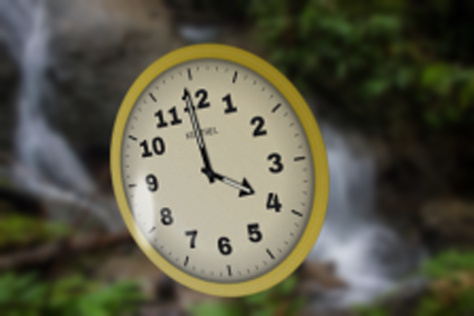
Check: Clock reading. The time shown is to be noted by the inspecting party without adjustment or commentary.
3:59
